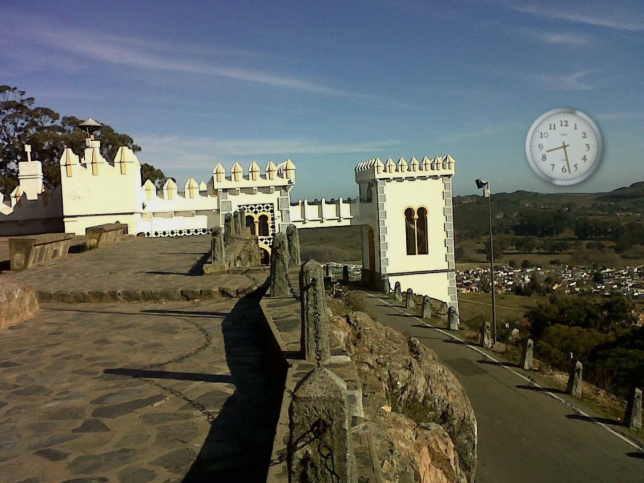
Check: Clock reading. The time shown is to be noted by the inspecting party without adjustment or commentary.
8:28
